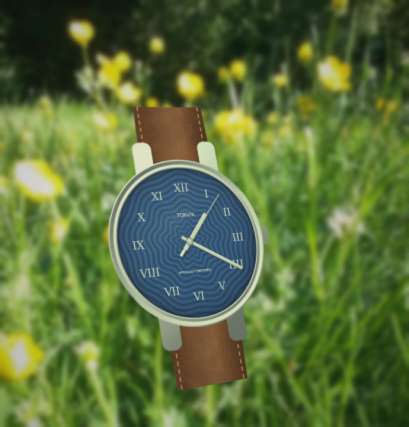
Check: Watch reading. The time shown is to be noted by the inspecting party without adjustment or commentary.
1:20:07
